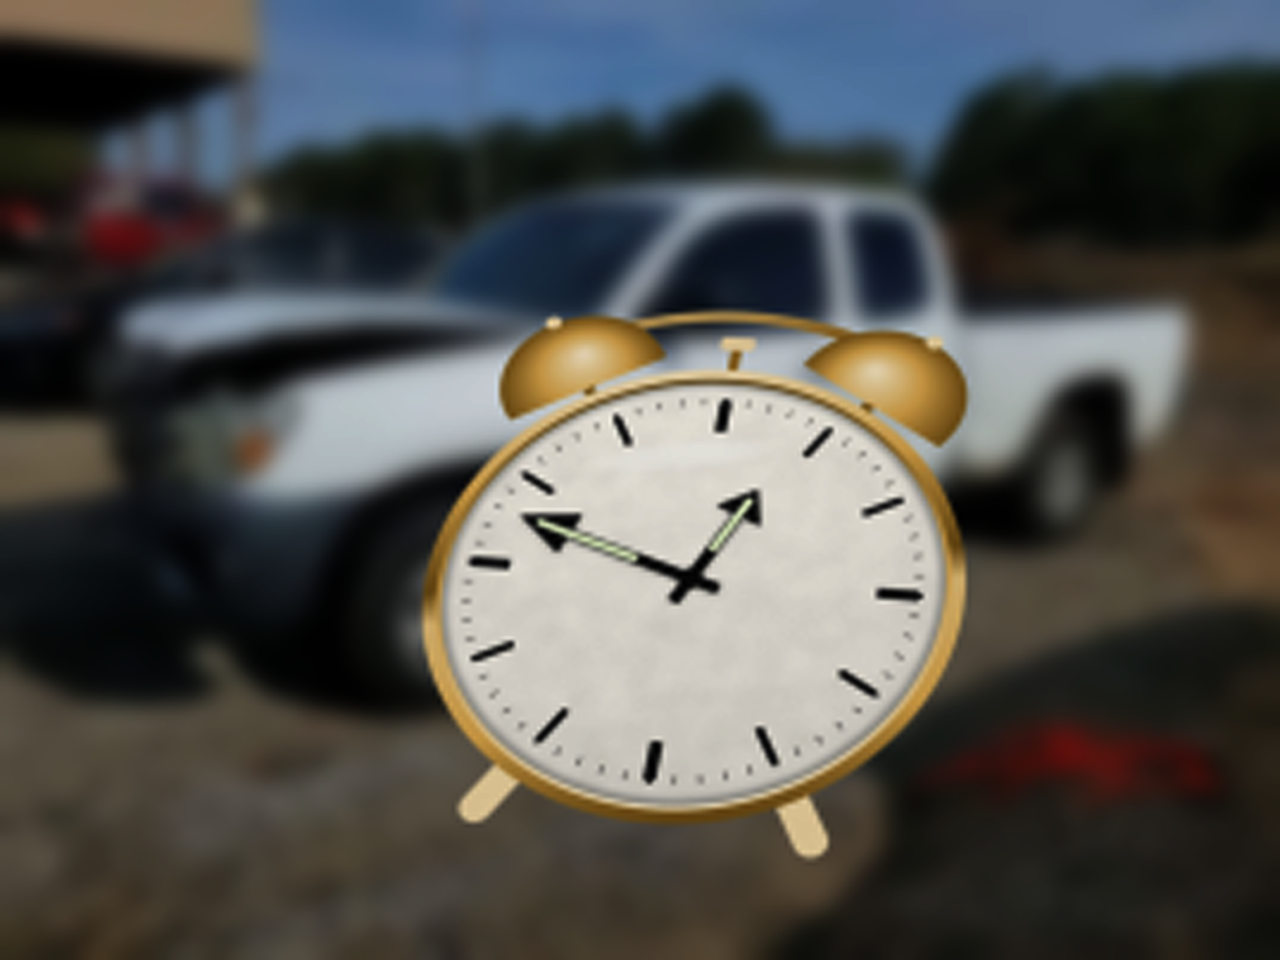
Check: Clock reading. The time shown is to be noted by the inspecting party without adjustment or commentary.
12:48
